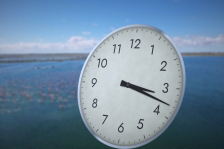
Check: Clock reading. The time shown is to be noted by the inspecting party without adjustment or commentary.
3:18
